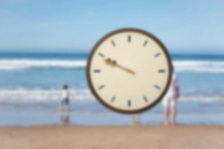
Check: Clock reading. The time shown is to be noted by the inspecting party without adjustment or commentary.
9:49
